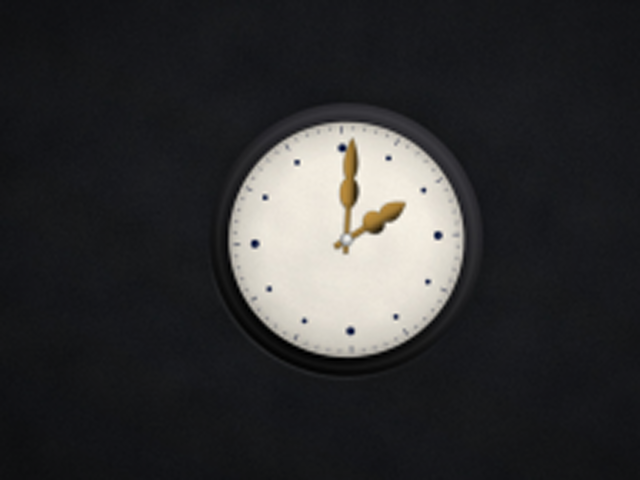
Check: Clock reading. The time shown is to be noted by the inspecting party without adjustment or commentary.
2:01
